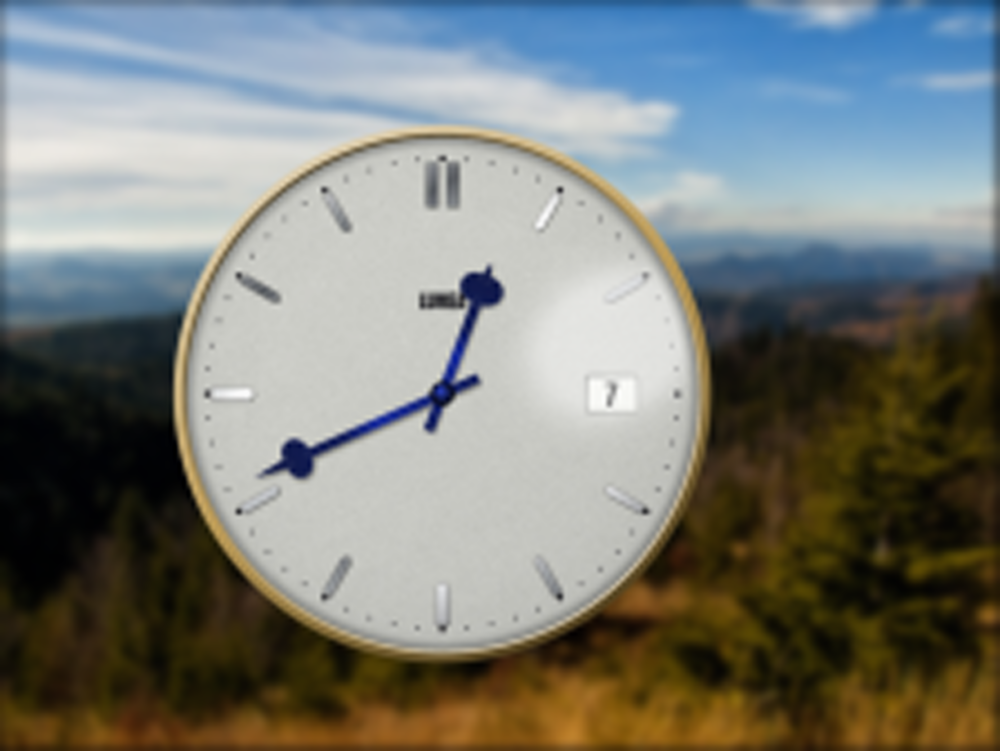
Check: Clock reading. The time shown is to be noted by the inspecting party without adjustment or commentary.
12:41
